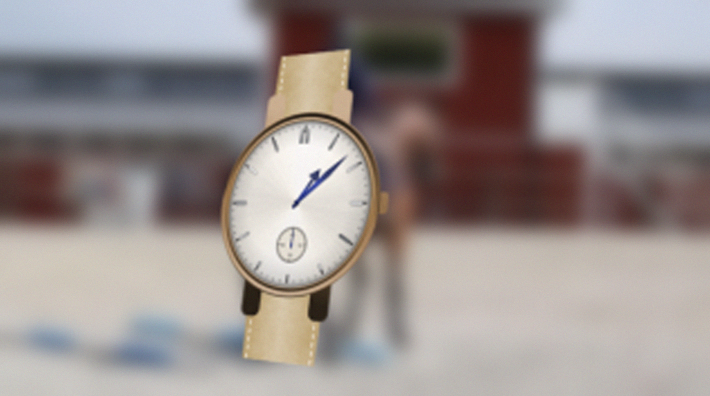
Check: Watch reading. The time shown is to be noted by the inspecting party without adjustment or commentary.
1:08
